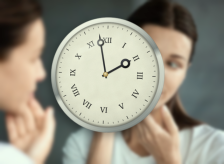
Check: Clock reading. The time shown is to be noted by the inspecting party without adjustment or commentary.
1:58
